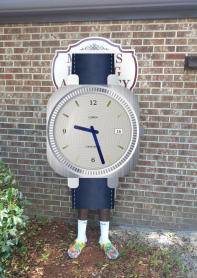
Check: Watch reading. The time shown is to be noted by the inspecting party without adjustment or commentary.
9:27
